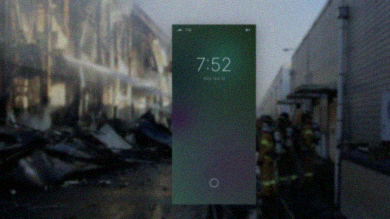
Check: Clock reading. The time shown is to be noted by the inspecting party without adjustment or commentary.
7:52
